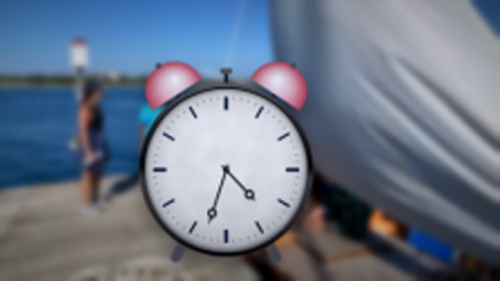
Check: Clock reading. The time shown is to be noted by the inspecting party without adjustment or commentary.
4:33
